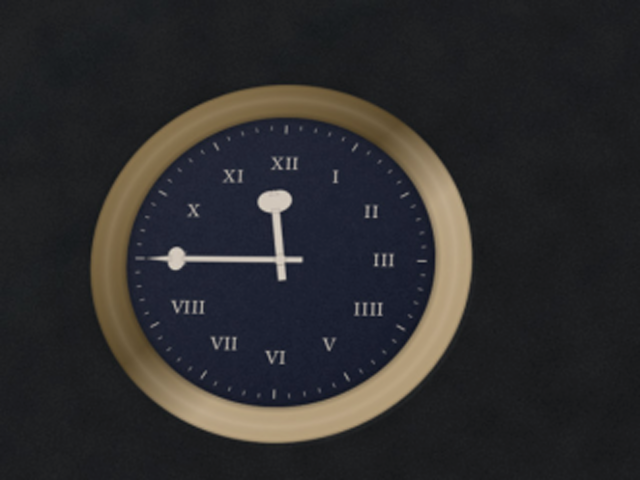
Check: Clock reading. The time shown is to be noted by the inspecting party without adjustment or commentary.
11:45
